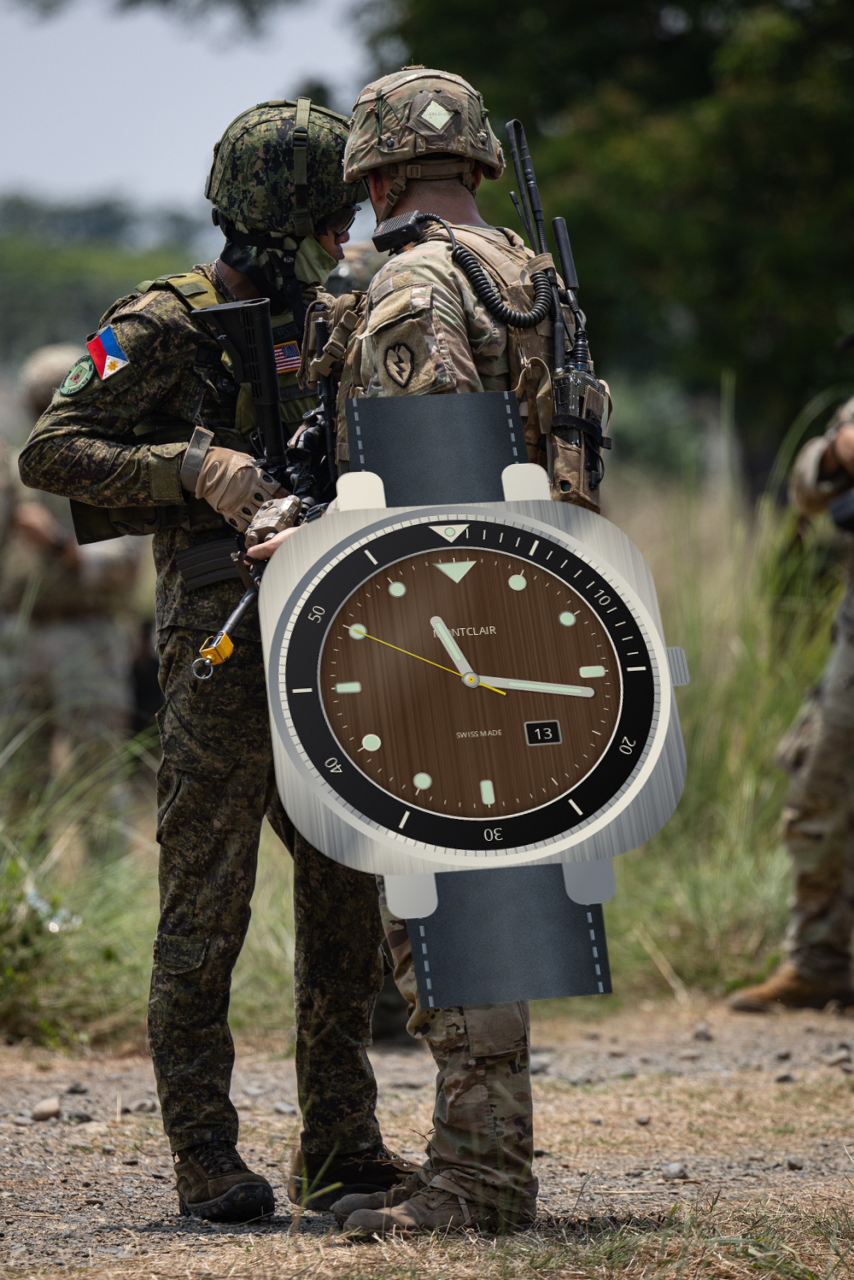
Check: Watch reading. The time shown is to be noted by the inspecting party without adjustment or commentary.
11:16:50
